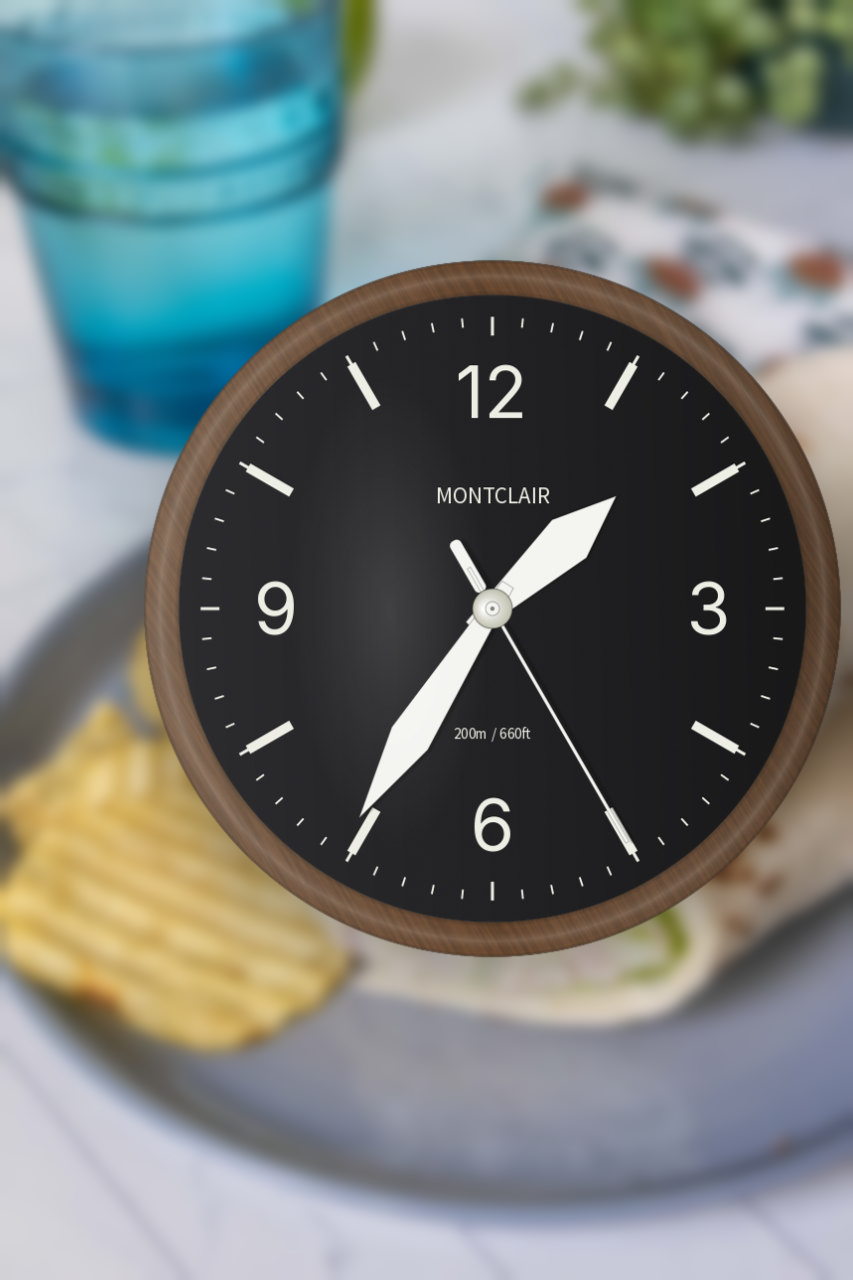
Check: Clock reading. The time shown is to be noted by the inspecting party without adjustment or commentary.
1:35:25
